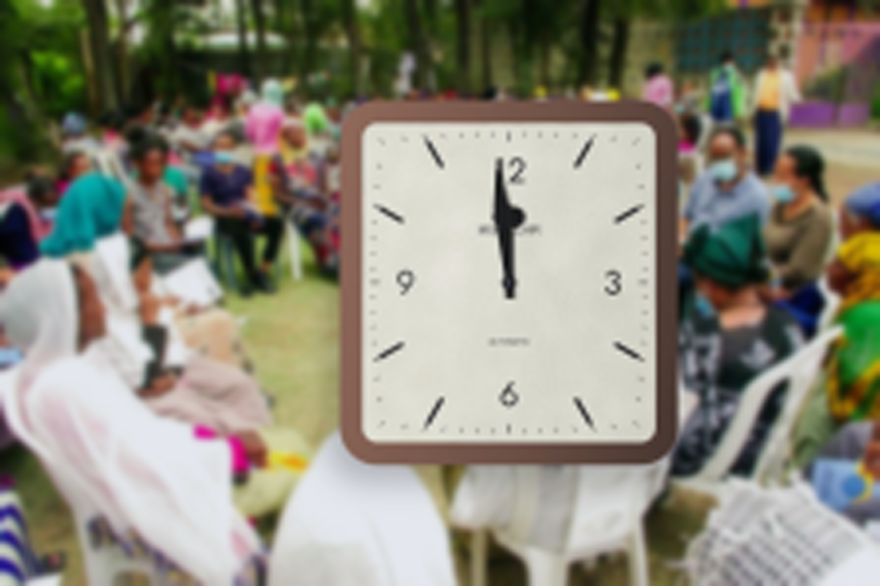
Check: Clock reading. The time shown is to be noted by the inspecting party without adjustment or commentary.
11:59
